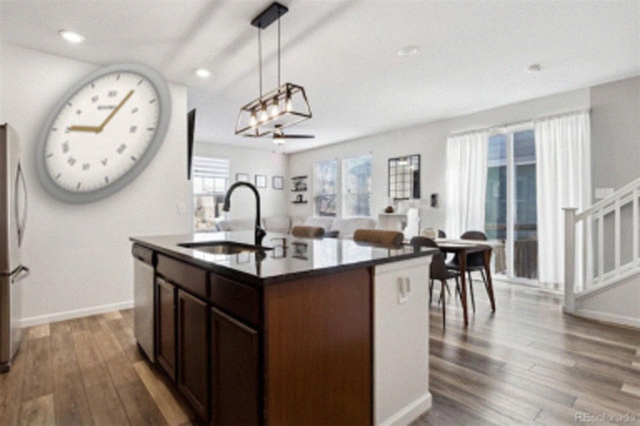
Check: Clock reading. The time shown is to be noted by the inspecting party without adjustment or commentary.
9:05
